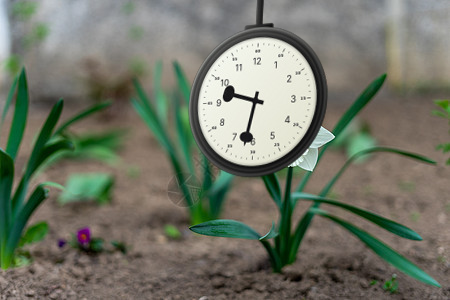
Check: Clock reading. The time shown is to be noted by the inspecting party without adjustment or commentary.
9:32
